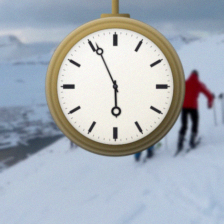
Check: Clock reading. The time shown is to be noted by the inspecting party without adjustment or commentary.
5:56
